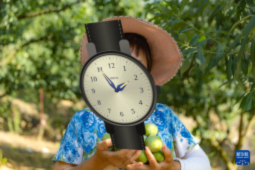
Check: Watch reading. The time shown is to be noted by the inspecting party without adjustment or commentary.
1:55
